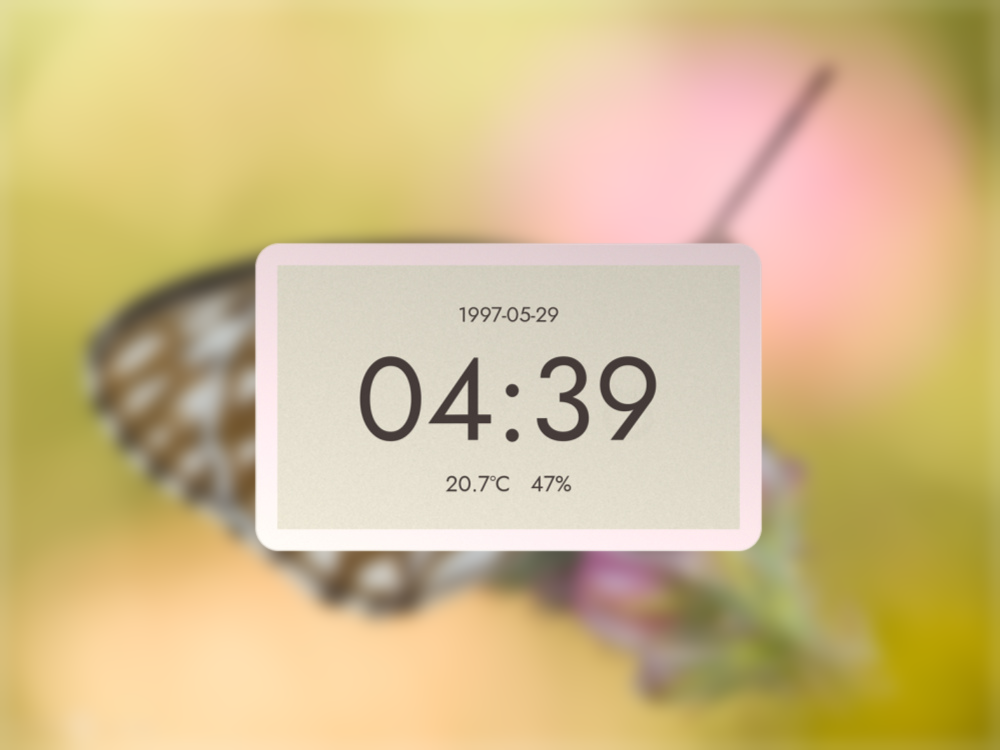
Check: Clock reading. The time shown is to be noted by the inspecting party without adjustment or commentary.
4:39
